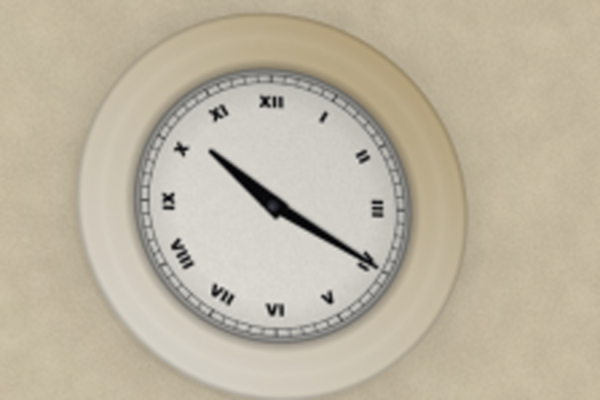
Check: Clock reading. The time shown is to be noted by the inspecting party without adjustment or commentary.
10:20
